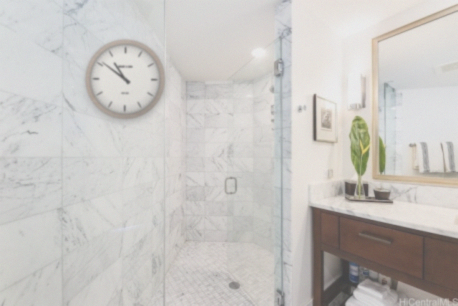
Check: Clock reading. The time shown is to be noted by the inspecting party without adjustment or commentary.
10:51
